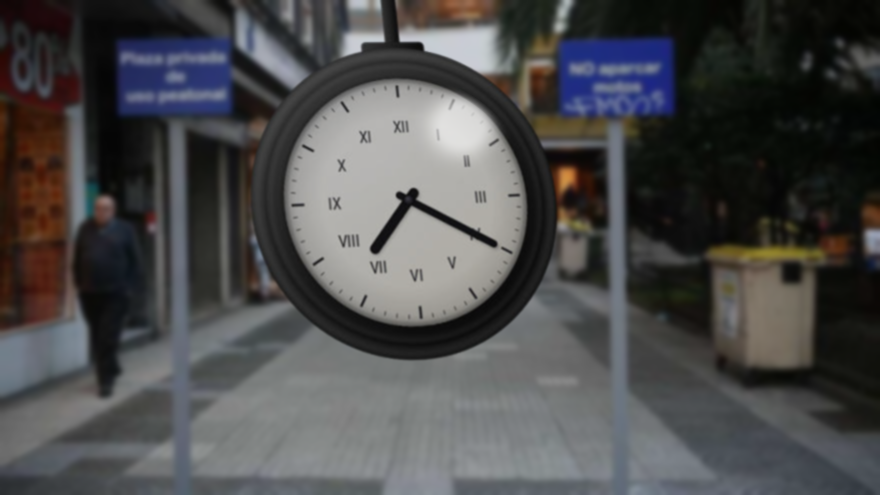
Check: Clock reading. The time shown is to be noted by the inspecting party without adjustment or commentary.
7:20
